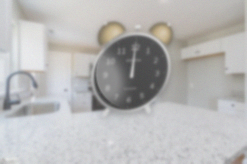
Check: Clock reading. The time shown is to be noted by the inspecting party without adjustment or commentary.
12:00
